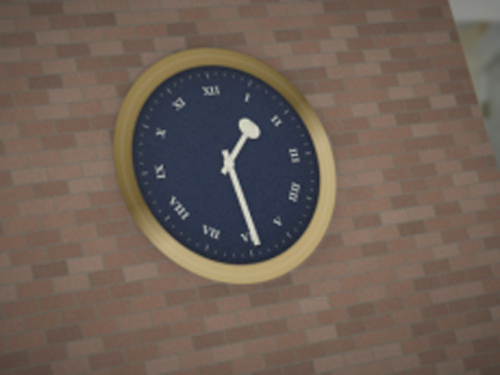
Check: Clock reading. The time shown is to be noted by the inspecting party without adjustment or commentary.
1:29
